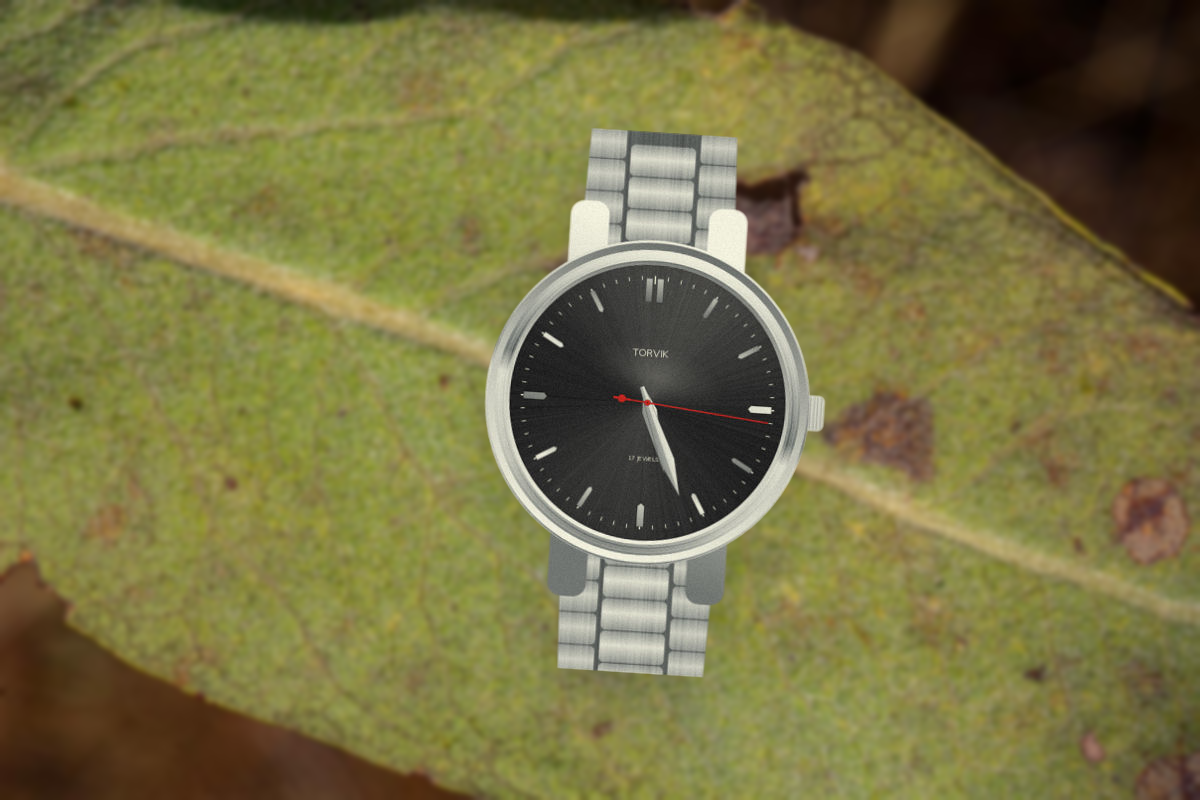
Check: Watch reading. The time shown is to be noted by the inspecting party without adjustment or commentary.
5:26:16
